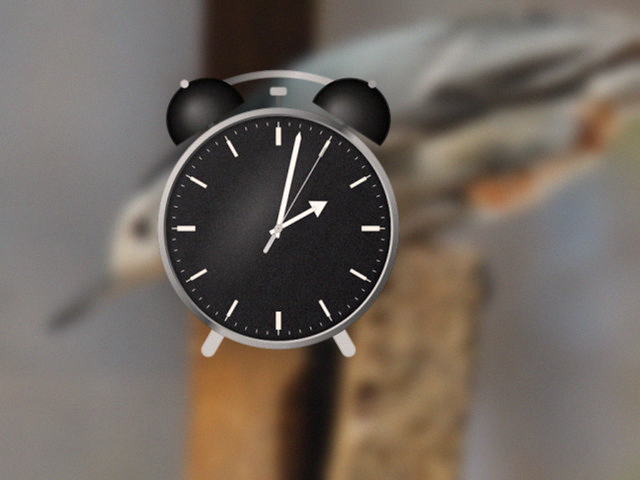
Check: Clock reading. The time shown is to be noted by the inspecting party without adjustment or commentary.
2:02:05
